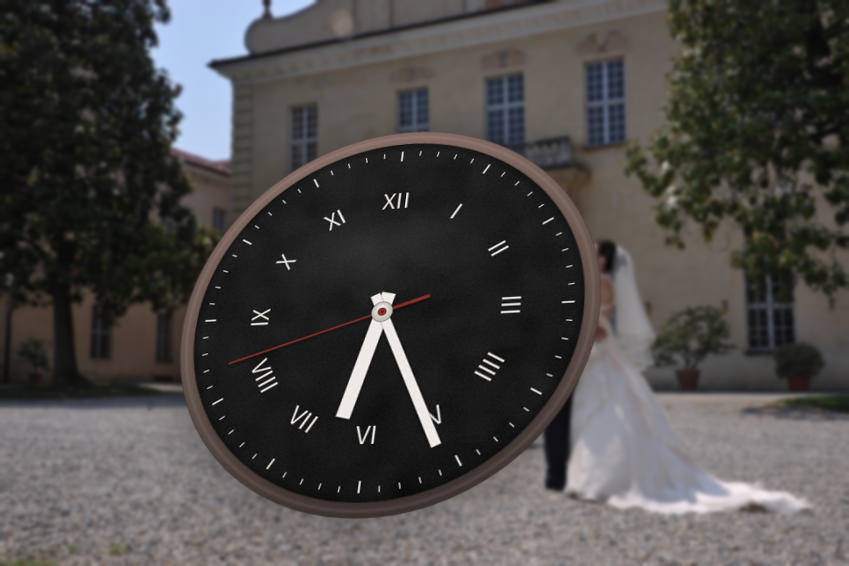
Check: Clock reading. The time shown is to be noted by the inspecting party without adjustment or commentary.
6:25:42
